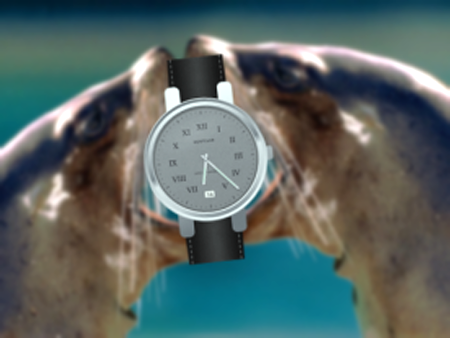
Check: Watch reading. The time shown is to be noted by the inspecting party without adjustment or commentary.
6:23
